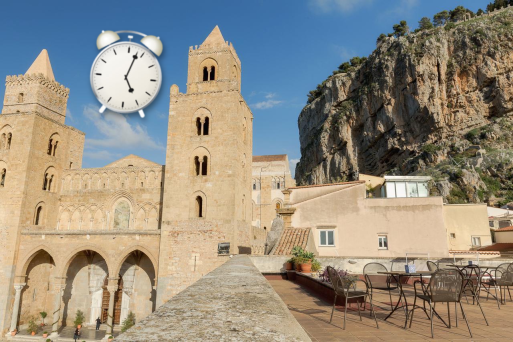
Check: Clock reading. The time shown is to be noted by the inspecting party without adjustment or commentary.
5:03
